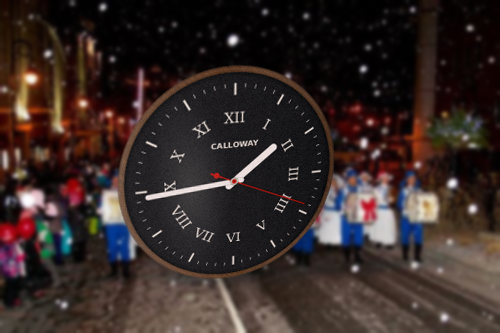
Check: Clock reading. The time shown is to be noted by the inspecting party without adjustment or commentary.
1:44:19
